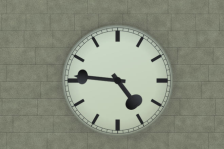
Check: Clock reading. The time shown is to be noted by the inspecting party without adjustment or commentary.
4:46
